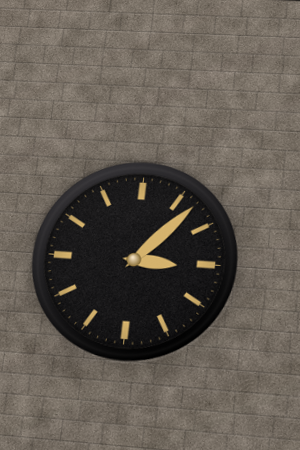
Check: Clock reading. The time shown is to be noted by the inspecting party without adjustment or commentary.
3:07
